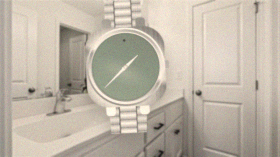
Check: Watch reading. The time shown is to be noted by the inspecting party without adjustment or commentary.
1:38
